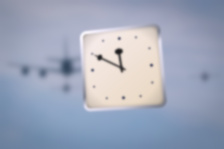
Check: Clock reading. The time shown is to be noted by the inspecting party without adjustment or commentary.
11:50
